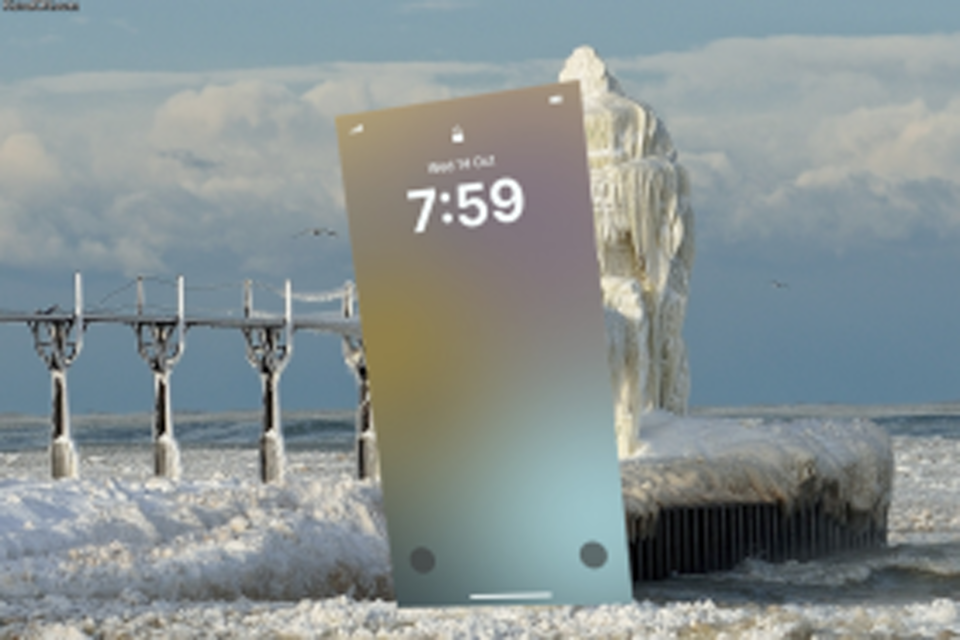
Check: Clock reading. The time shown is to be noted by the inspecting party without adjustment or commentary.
7:59
